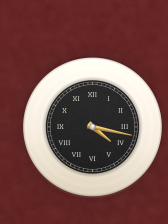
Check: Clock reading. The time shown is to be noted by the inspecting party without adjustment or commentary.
4:17
